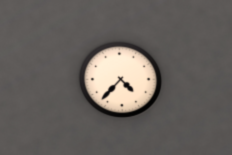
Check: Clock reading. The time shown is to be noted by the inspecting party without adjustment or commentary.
4:37
